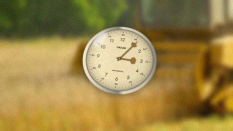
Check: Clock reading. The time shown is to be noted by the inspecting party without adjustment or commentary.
3:06
